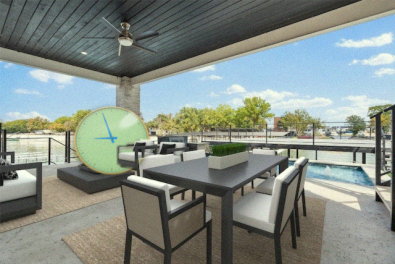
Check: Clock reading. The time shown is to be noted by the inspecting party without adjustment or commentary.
8:57
